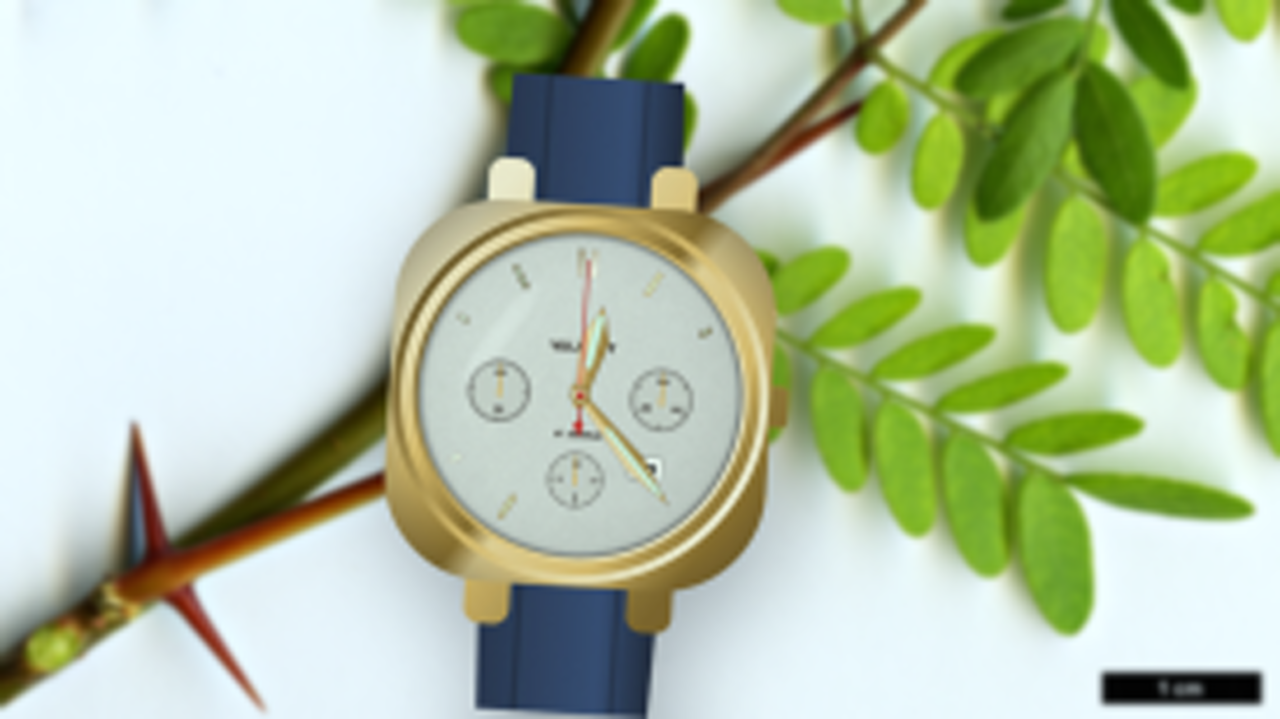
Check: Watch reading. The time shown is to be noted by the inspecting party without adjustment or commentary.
12:23
